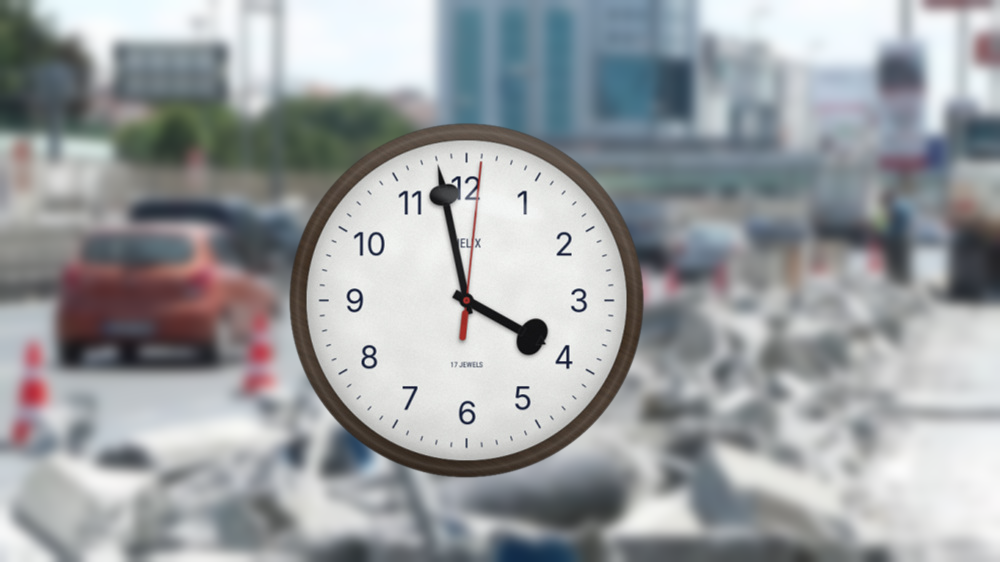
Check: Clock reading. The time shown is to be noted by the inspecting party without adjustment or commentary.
3:58:01
